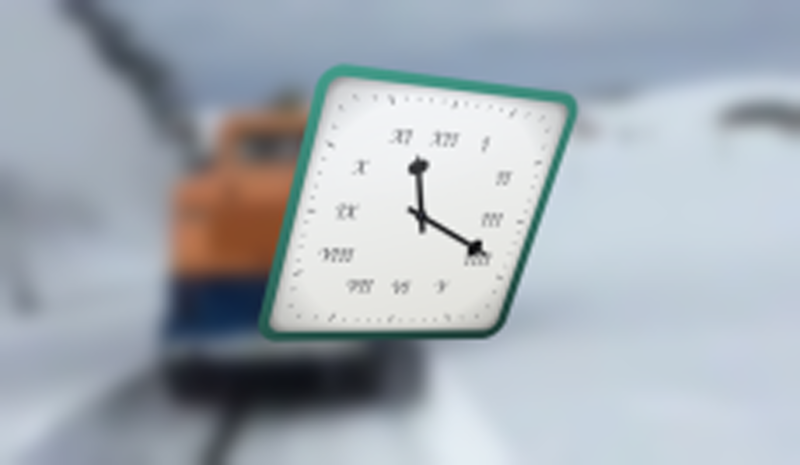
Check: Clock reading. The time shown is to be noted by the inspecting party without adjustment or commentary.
11:19
